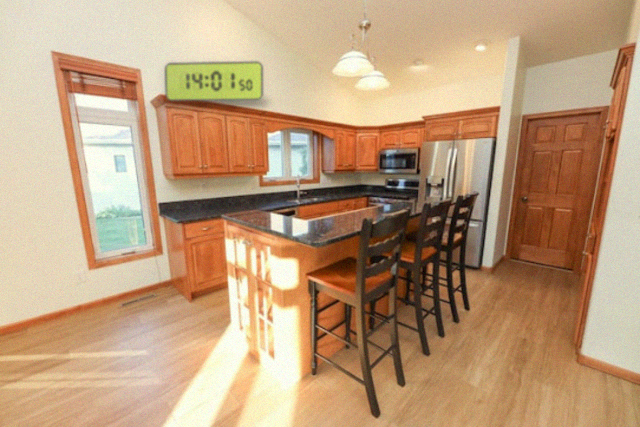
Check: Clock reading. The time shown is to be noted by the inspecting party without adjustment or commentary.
14:01:50
